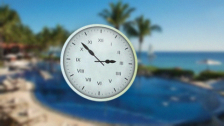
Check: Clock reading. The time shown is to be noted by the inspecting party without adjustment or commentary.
2:52
